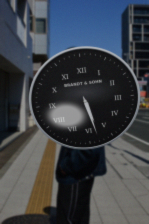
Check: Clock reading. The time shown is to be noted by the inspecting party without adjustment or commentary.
5:28
